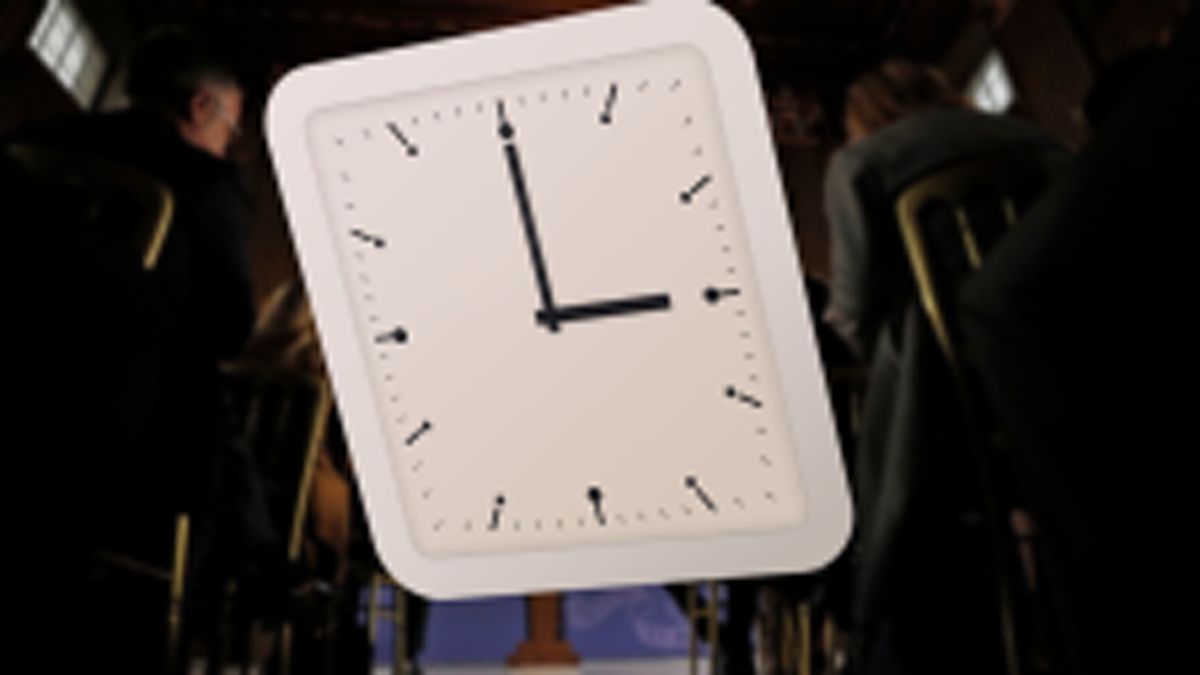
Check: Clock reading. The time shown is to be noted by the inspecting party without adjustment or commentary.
3:00
